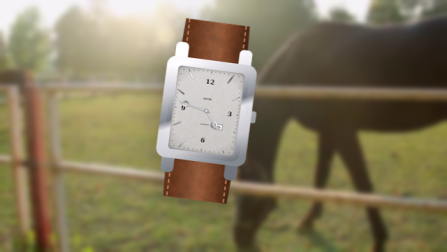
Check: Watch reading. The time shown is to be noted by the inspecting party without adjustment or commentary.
4:47
